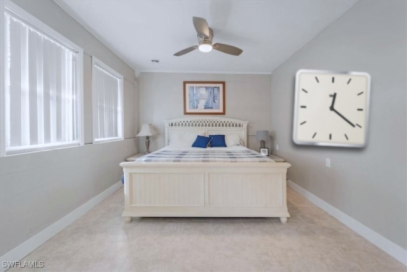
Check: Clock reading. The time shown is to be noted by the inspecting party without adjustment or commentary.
12:21
